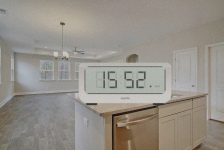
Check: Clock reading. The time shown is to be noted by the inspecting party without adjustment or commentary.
15:52
